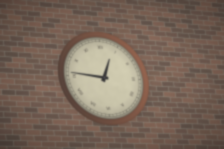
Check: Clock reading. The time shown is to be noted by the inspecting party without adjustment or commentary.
12:46
